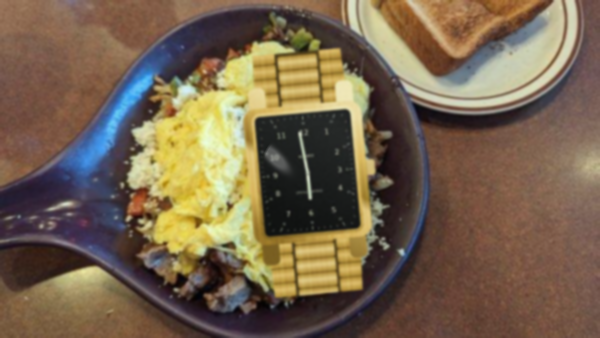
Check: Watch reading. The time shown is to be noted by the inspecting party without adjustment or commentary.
5:59
